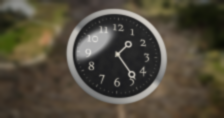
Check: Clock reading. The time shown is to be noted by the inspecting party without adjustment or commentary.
1:24
